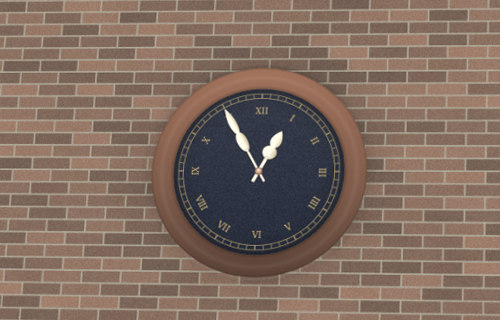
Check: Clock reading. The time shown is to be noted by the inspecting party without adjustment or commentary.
12:55
